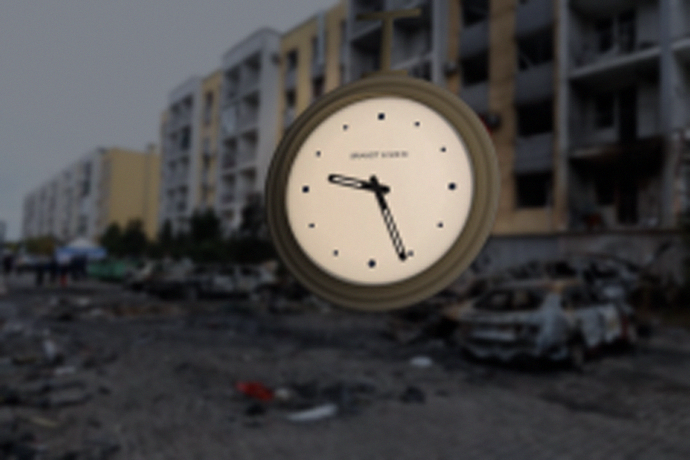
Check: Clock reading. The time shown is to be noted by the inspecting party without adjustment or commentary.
9:26
